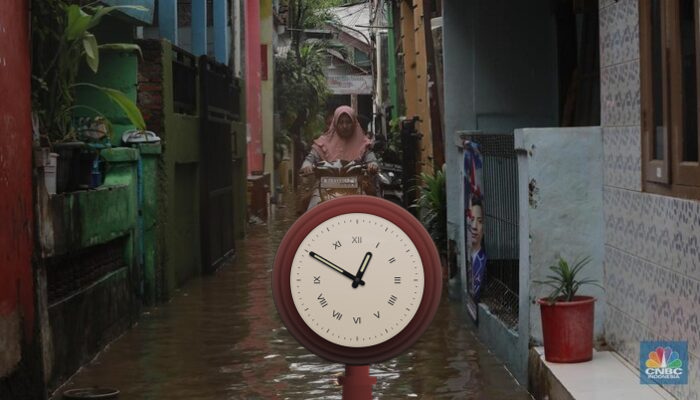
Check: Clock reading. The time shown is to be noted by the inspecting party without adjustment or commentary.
12:50
